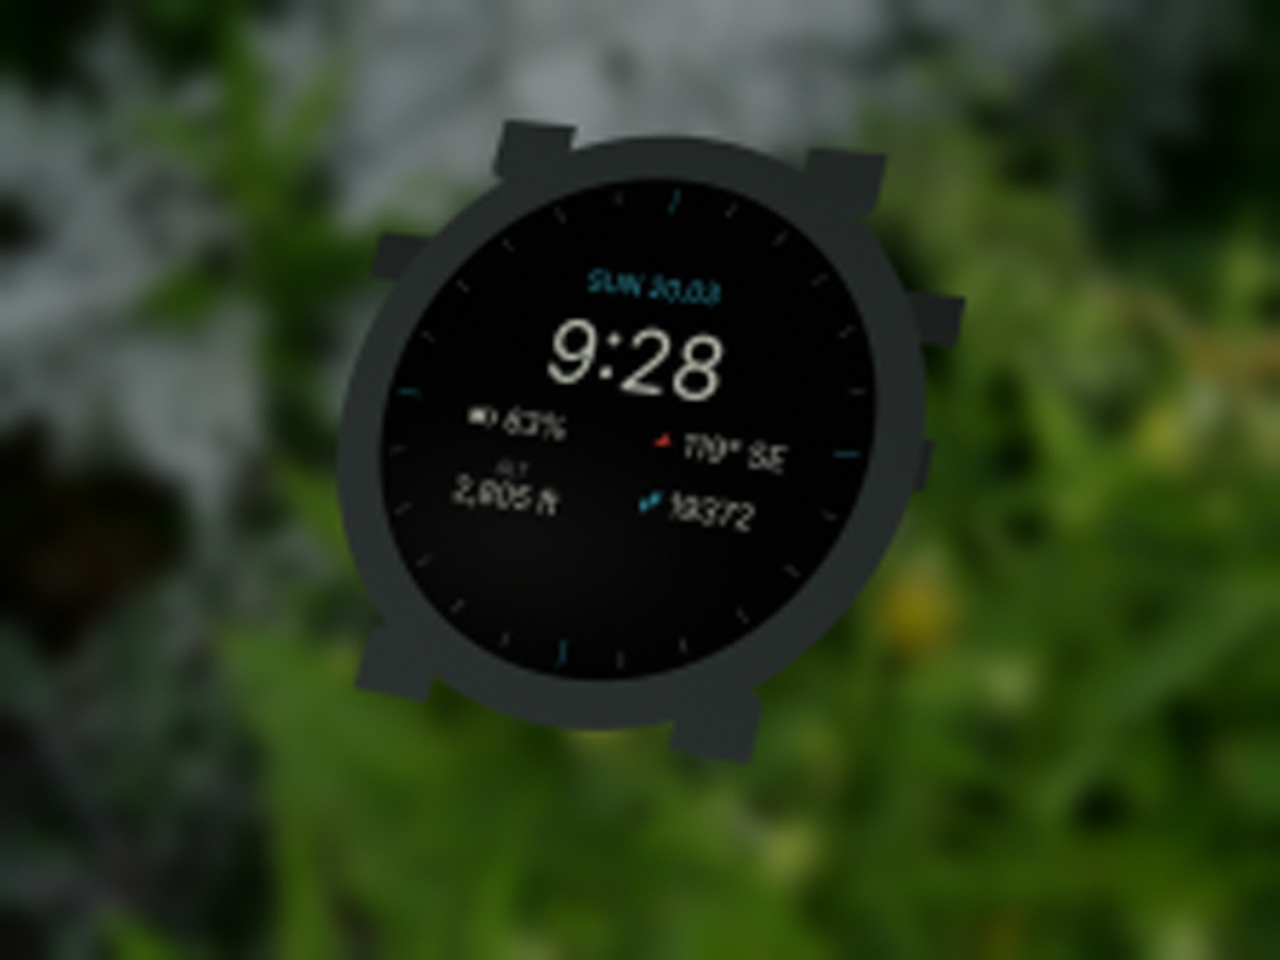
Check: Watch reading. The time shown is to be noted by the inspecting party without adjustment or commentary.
9:28
